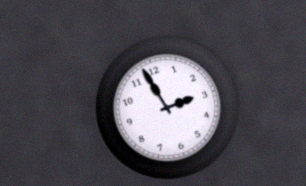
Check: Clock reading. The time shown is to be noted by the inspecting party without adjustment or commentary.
2:58
